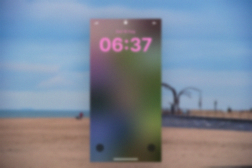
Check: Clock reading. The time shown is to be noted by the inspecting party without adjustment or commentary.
6:37
